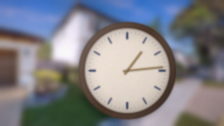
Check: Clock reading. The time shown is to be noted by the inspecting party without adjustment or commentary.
1:14
